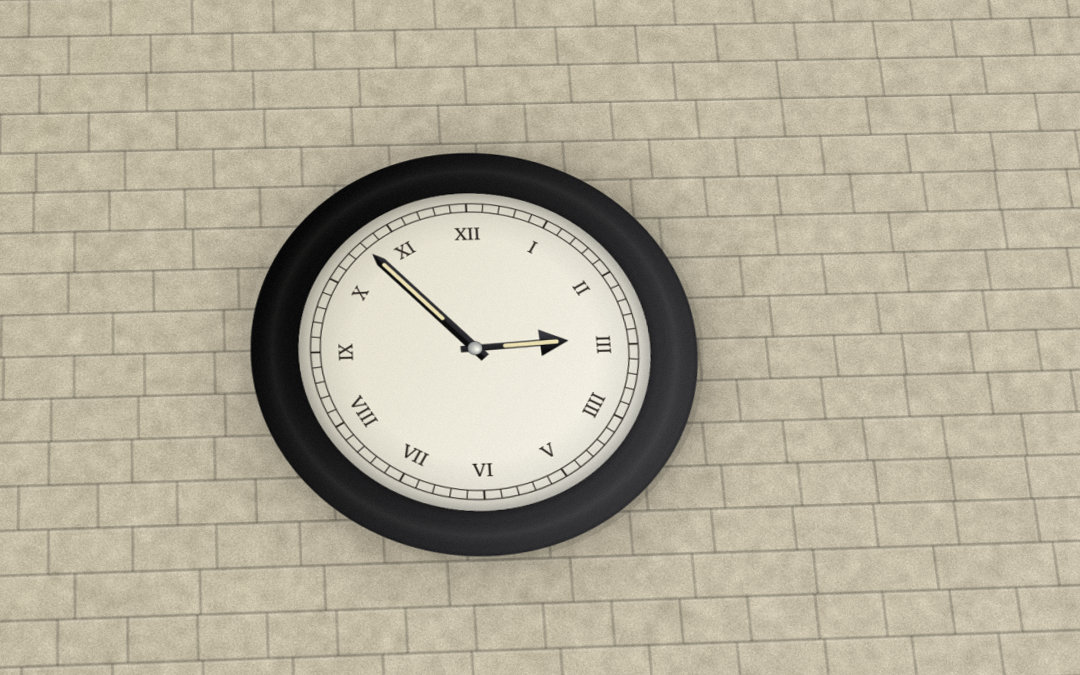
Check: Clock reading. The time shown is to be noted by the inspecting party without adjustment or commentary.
2:53
